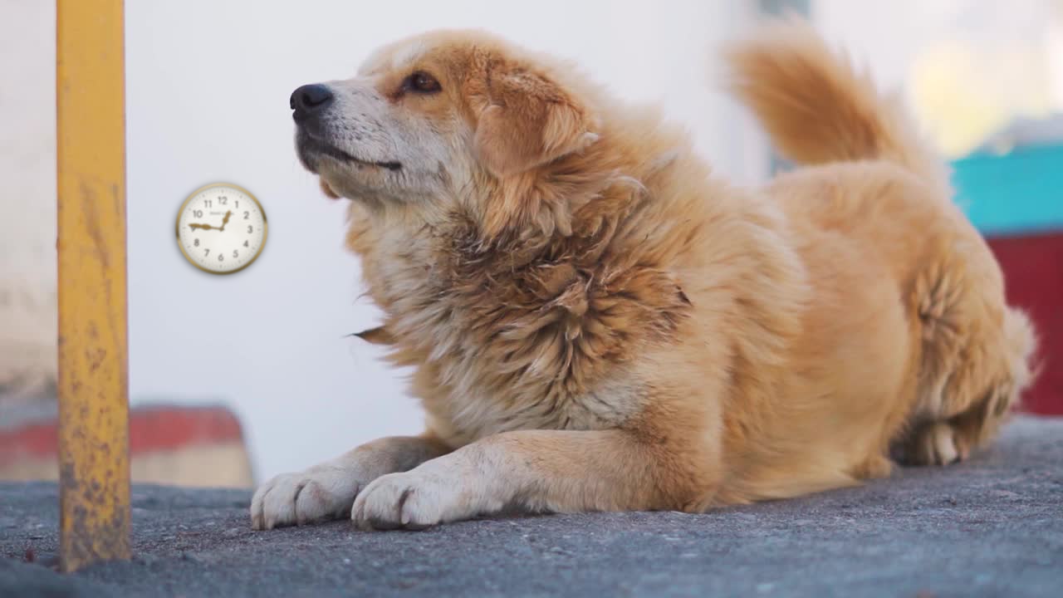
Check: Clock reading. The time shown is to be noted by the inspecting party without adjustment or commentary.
12:46
